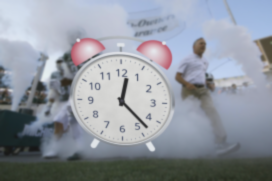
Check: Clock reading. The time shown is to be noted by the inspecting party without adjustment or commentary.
12:23
